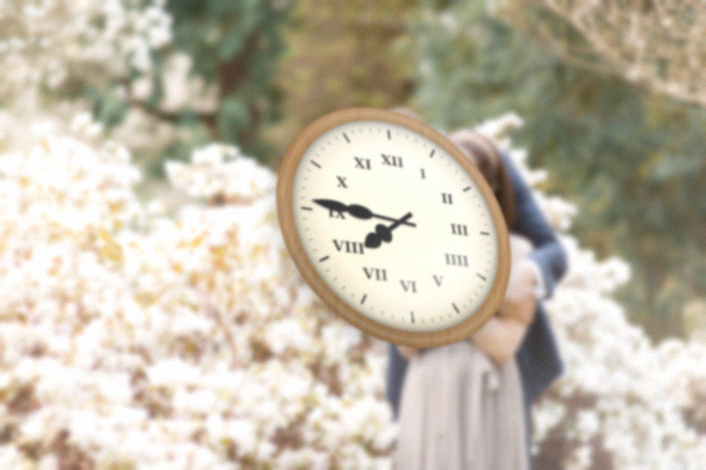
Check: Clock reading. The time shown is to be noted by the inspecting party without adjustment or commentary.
7:46
